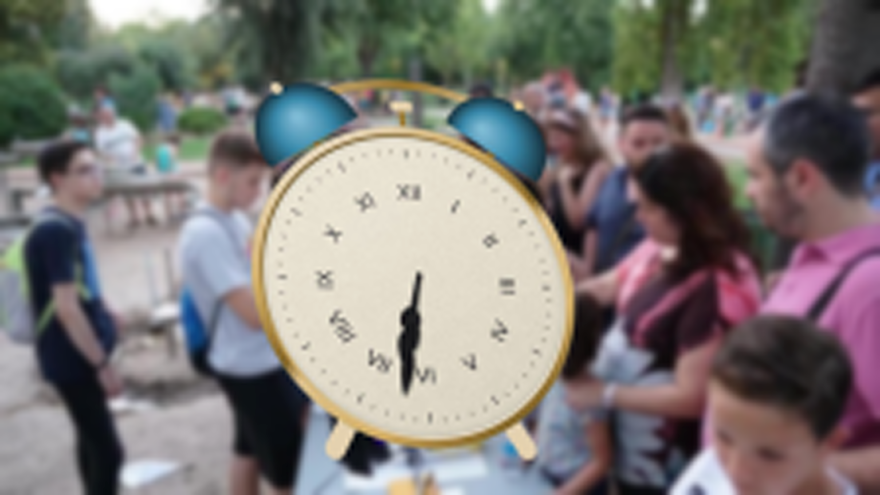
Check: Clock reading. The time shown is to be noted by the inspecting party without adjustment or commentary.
6:32
